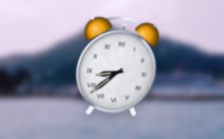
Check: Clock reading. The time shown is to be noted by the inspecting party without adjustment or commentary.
8:38
